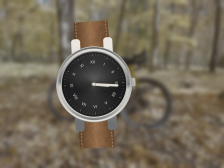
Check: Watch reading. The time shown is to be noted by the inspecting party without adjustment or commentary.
3:16
